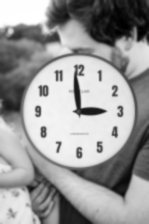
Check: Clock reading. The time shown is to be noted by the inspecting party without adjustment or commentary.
2:59
